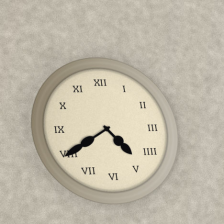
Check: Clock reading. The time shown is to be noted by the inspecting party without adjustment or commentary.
4:40
